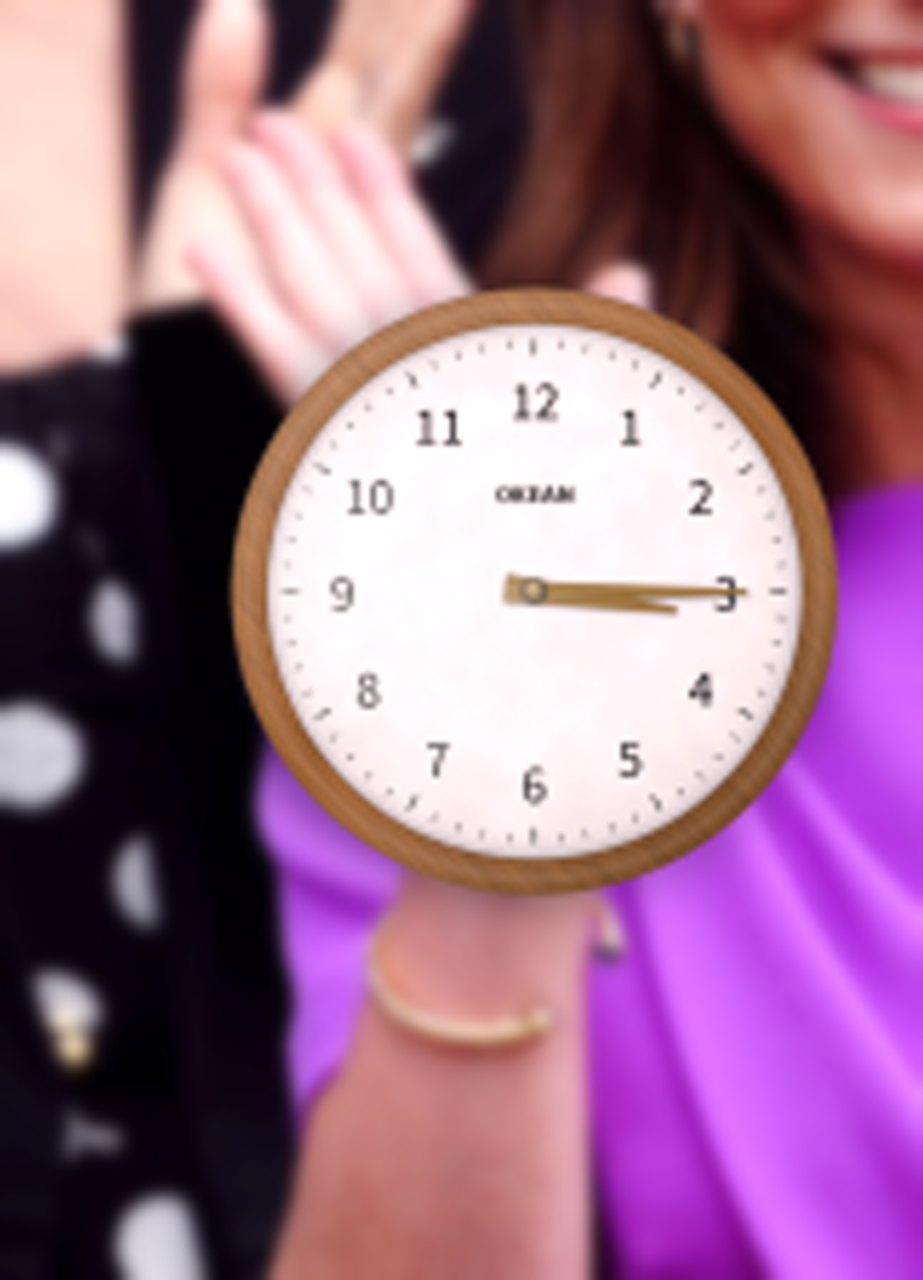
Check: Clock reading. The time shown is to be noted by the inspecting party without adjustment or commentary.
3:15
